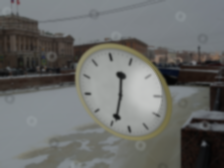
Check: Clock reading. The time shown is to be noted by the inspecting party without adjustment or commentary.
12:34
